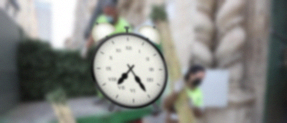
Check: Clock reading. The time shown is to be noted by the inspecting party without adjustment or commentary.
7:25
